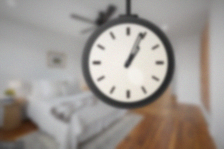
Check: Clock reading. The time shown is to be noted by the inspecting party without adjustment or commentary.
1:04
